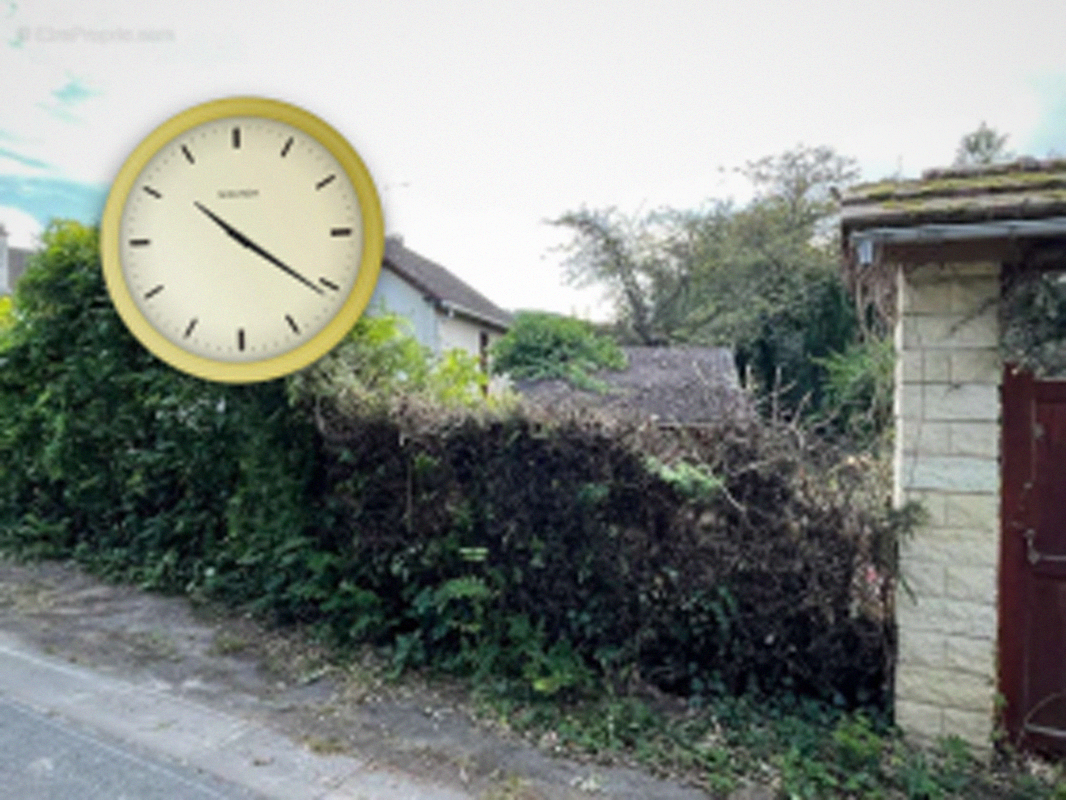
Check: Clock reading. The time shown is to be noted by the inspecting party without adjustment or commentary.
10:21
